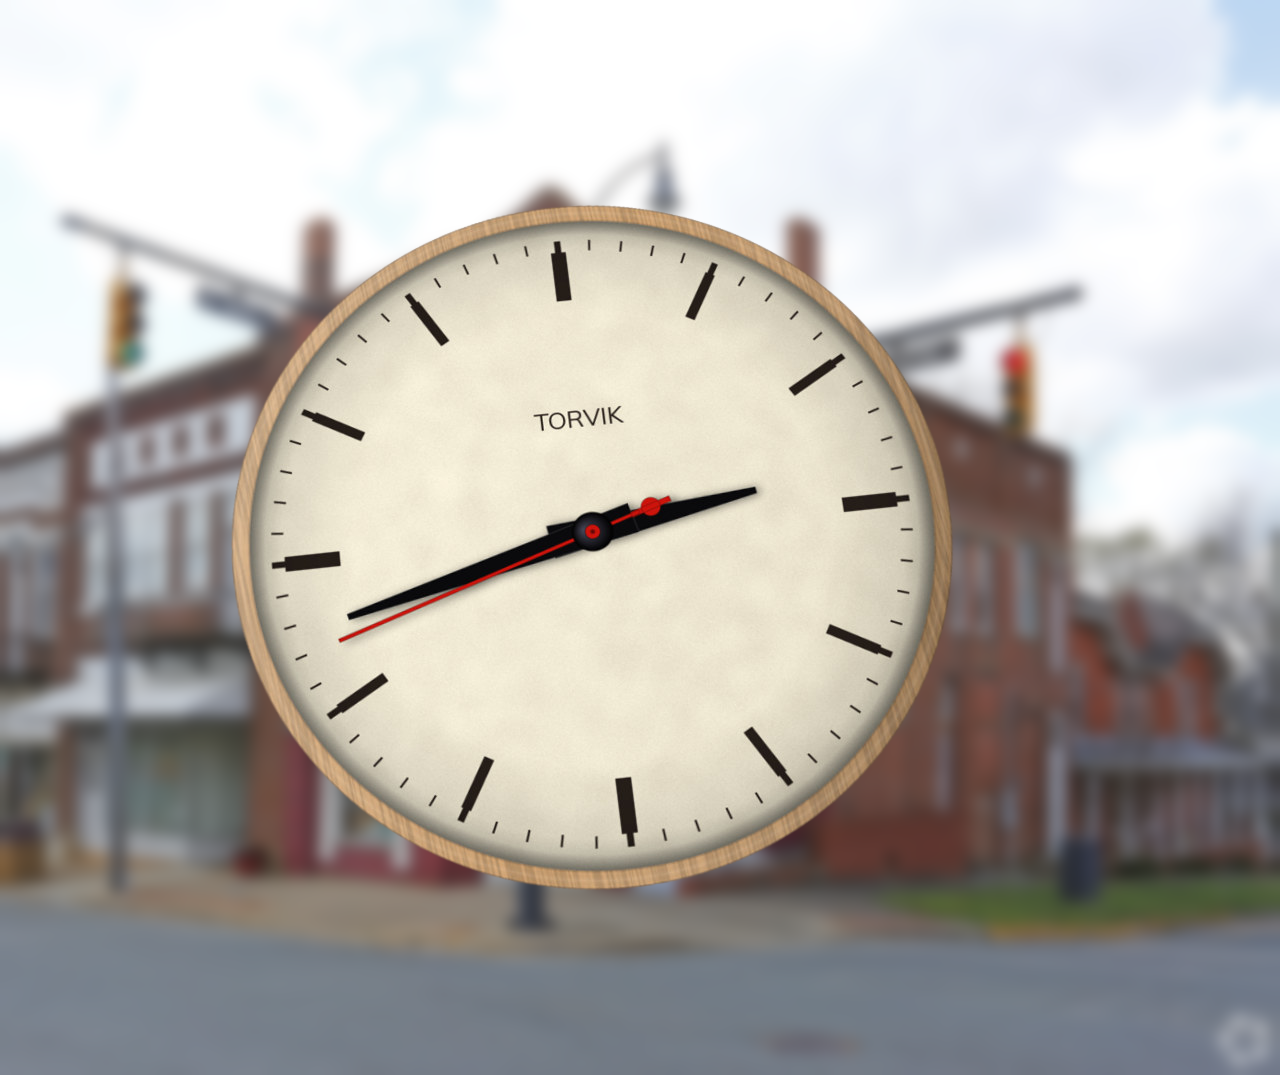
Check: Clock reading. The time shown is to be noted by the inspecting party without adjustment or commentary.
2:42:42
